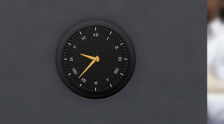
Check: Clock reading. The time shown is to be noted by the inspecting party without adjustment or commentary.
9:37
